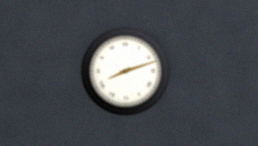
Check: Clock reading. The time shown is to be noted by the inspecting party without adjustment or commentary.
8:12
